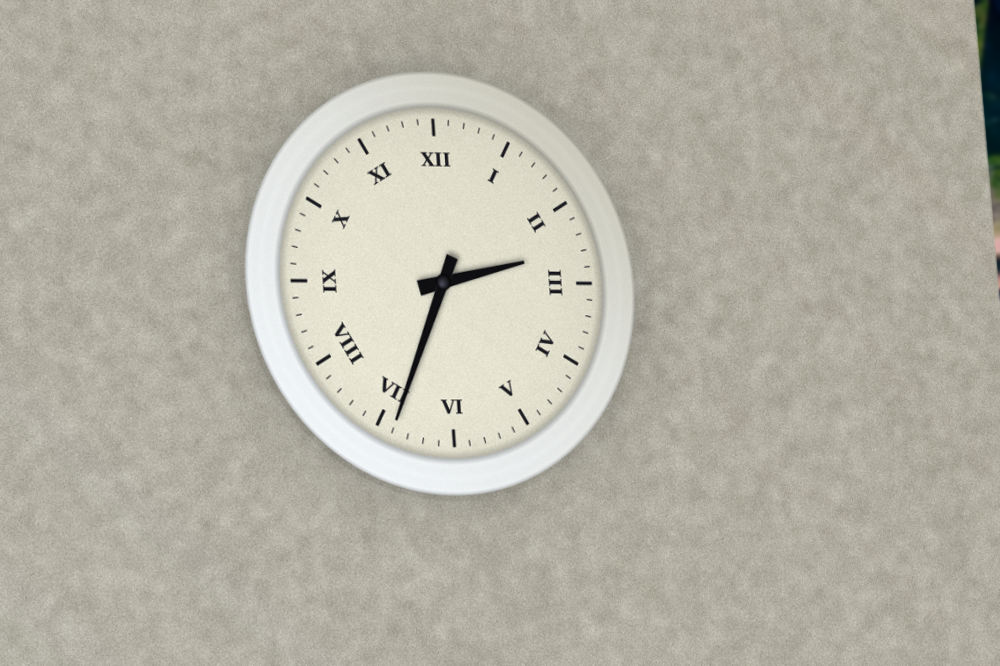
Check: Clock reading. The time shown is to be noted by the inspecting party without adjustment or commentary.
2:34
